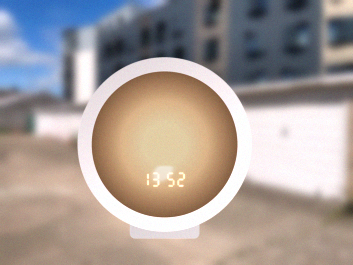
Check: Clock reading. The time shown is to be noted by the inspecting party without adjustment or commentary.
13:52
